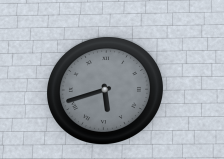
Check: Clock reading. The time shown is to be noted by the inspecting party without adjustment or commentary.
5:42
